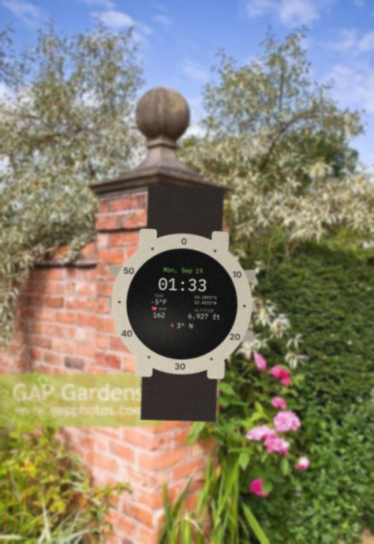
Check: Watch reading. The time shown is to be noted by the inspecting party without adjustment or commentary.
1:33
